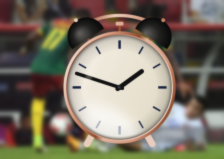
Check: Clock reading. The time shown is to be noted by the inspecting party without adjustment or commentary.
1:48
